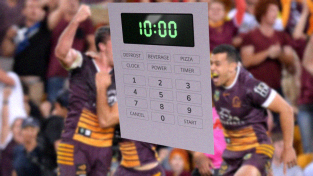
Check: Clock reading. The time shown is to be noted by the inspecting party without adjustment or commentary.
10:00
